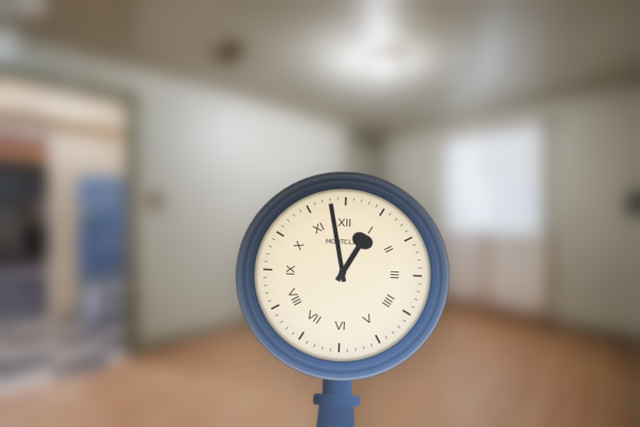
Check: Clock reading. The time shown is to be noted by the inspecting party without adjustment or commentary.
12:58
